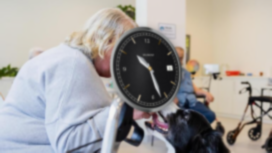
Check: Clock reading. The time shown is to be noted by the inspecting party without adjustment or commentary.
10:27
